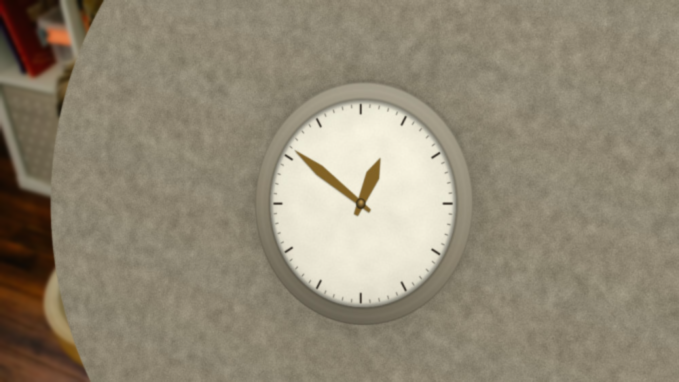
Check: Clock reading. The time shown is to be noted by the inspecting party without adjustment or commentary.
12:51
